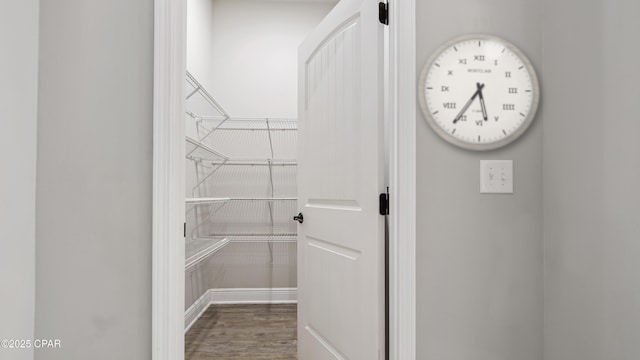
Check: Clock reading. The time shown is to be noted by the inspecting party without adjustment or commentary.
5:36
